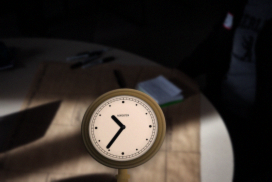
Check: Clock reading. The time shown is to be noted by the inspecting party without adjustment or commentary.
10:36
